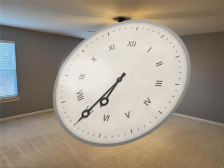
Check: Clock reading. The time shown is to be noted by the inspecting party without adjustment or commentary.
6:35
